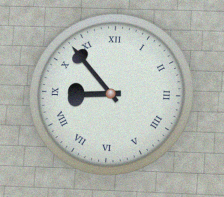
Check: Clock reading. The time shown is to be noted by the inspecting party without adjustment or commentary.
8:53
